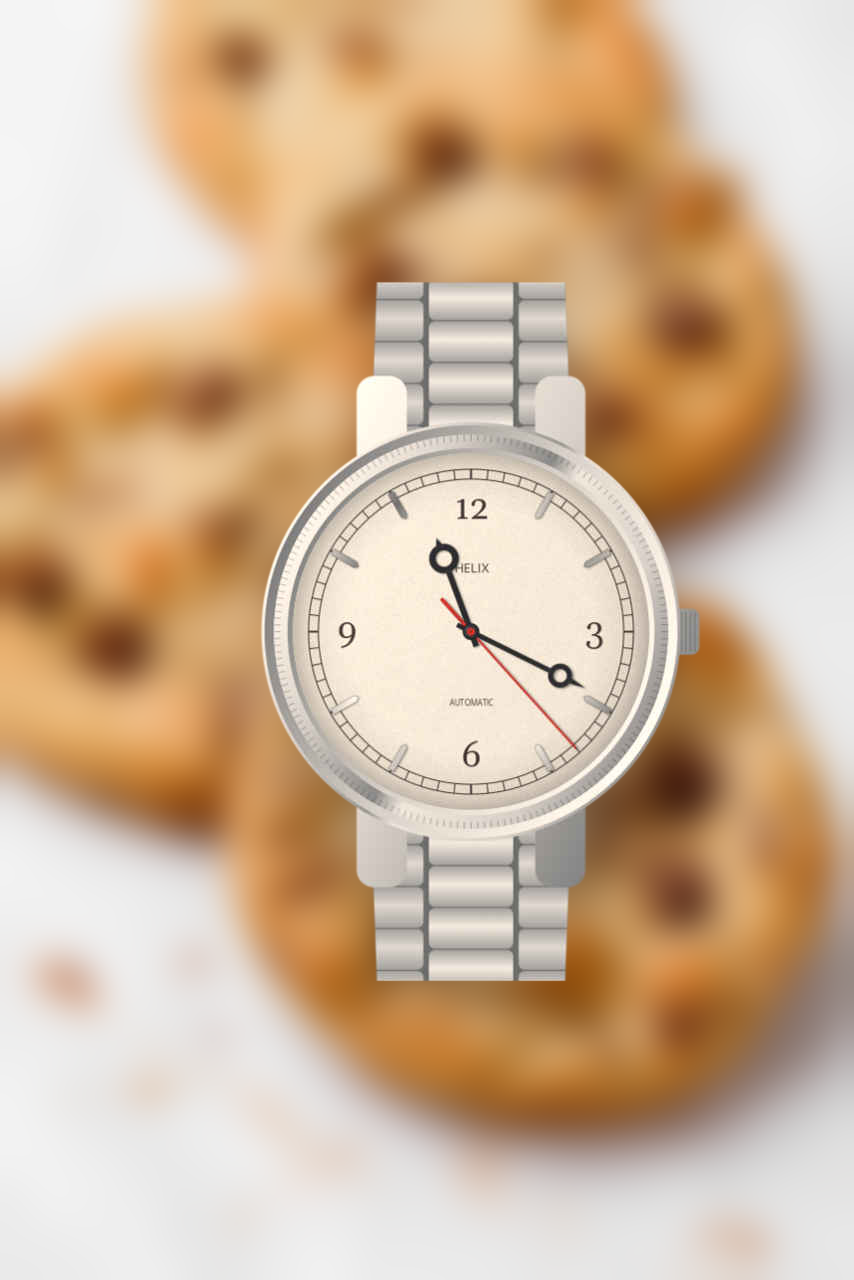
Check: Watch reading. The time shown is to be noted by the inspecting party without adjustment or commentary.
11:19:23
